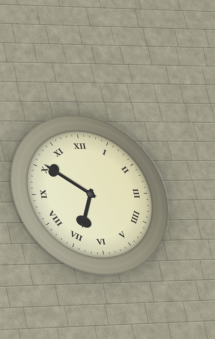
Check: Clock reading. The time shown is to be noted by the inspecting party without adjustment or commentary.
6:51
